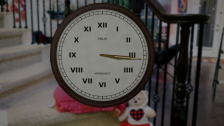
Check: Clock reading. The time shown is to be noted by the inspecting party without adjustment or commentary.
3:16
